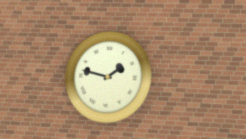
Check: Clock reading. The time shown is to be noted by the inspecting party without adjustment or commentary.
1:47
